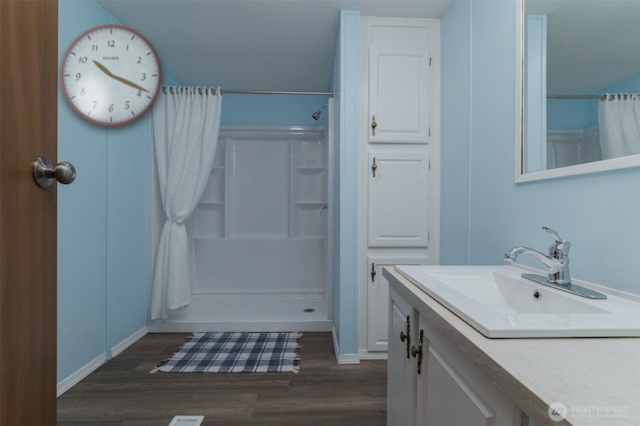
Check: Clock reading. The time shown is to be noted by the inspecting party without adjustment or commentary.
10:19
